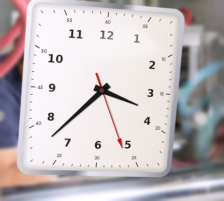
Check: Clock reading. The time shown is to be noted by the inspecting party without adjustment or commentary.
3:37:26
